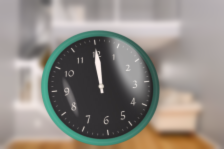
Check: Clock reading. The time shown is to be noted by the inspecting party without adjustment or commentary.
12:00
